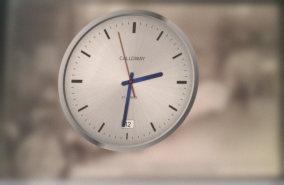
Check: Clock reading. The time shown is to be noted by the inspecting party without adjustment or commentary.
2:30:57
